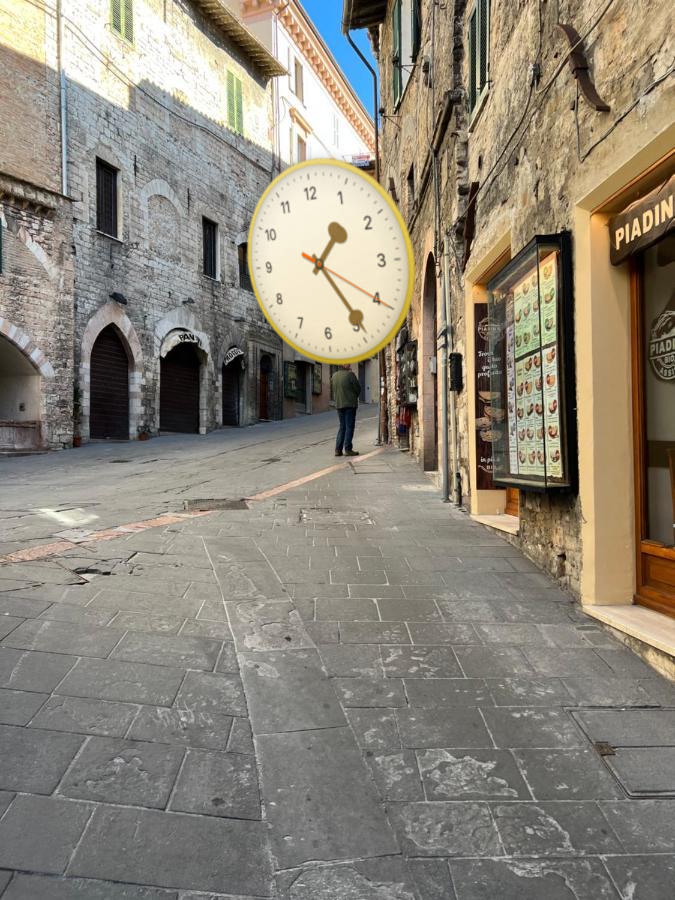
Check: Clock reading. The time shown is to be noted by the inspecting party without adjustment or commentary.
1:24:20
